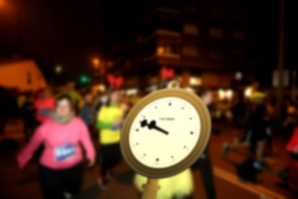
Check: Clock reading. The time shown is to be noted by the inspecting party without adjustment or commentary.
9:48
